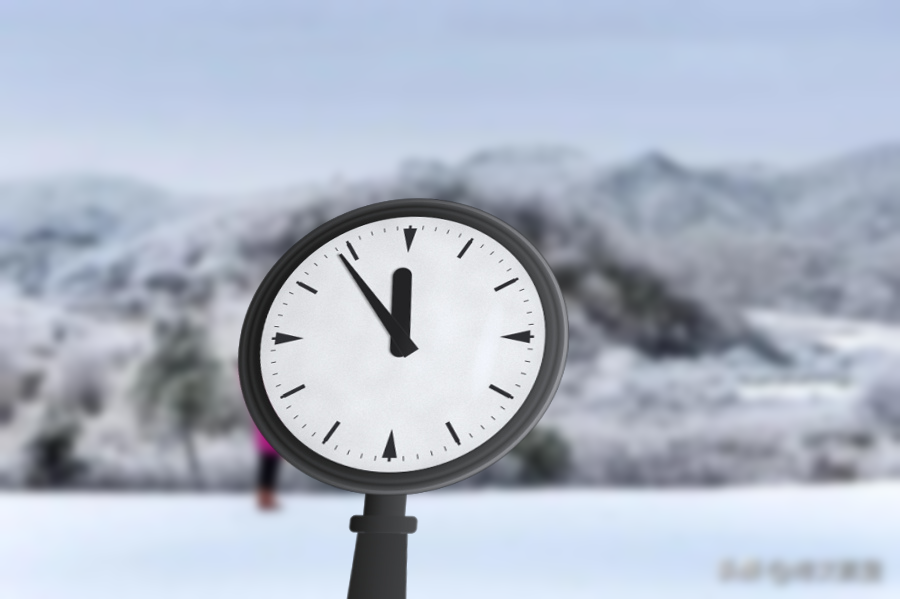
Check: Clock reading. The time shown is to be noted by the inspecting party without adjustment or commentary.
11:54
